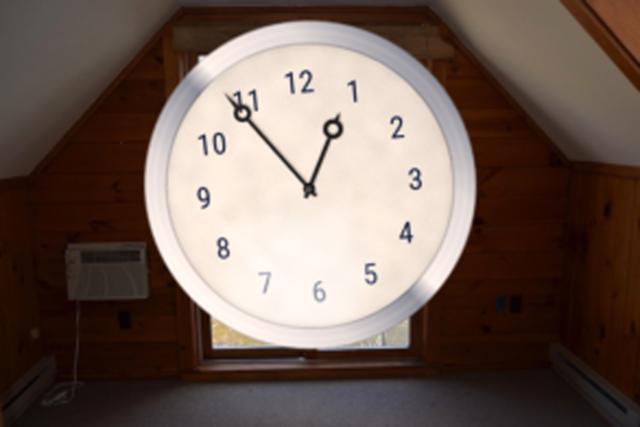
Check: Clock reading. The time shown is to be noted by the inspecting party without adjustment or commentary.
12:54
